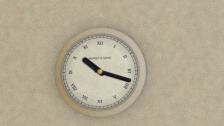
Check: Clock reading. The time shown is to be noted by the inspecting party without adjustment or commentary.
10:18
